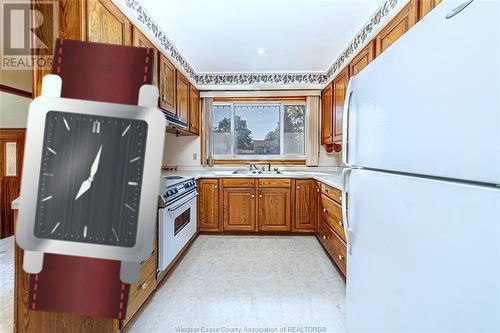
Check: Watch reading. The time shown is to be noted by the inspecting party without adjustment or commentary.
7:02
